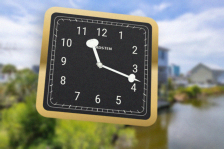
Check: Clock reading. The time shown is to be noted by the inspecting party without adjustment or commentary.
11:18
